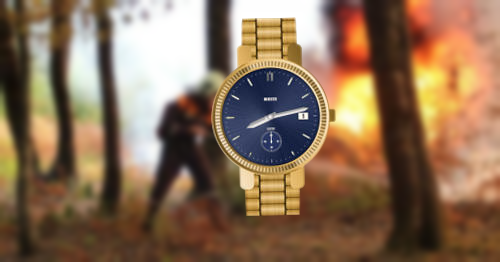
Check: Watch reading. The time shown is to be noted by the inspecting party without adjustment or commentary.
8:13
